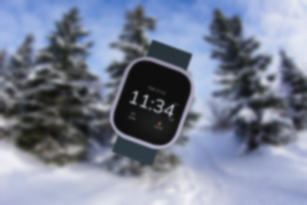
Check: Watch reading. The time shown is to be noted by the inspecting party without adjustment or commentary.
11:34
